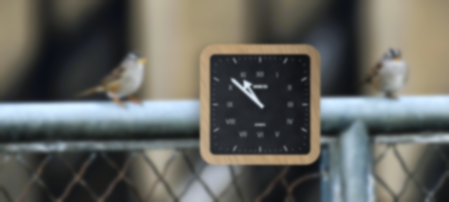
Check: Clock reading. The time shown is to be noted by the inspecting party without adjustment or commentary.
10:52
